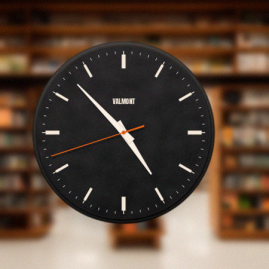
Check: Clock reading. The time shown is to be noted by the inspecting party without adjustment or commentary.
4:52:42
